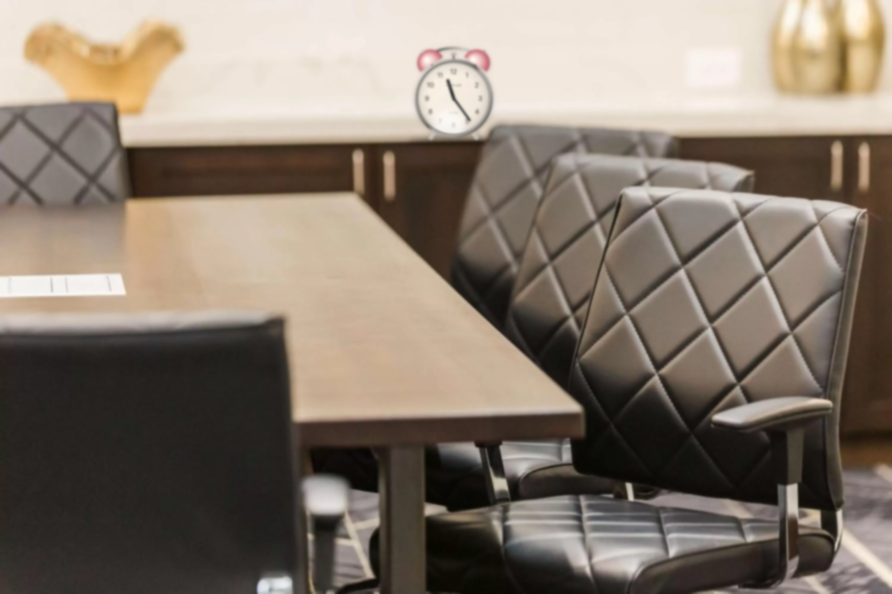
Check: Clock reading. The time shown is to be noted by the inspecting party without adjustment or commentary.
11:24
